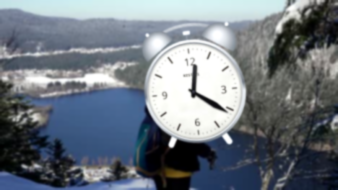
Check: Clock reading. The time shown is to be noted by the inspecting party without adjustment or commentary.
12:21
